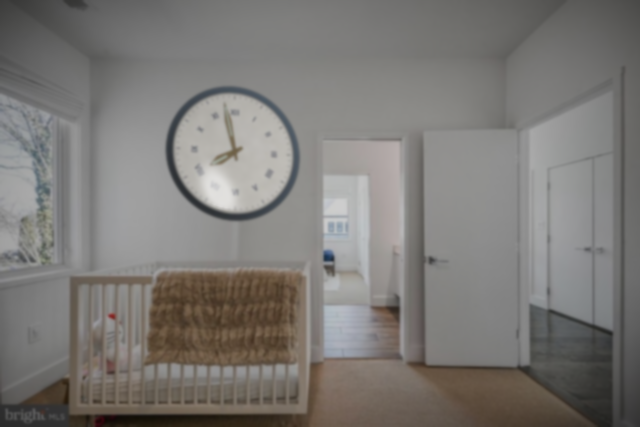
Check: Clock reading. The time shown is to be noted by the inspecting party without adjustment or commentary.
7:58
